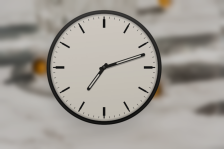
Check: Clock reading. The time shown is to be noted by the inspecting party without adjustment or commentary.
7:12
